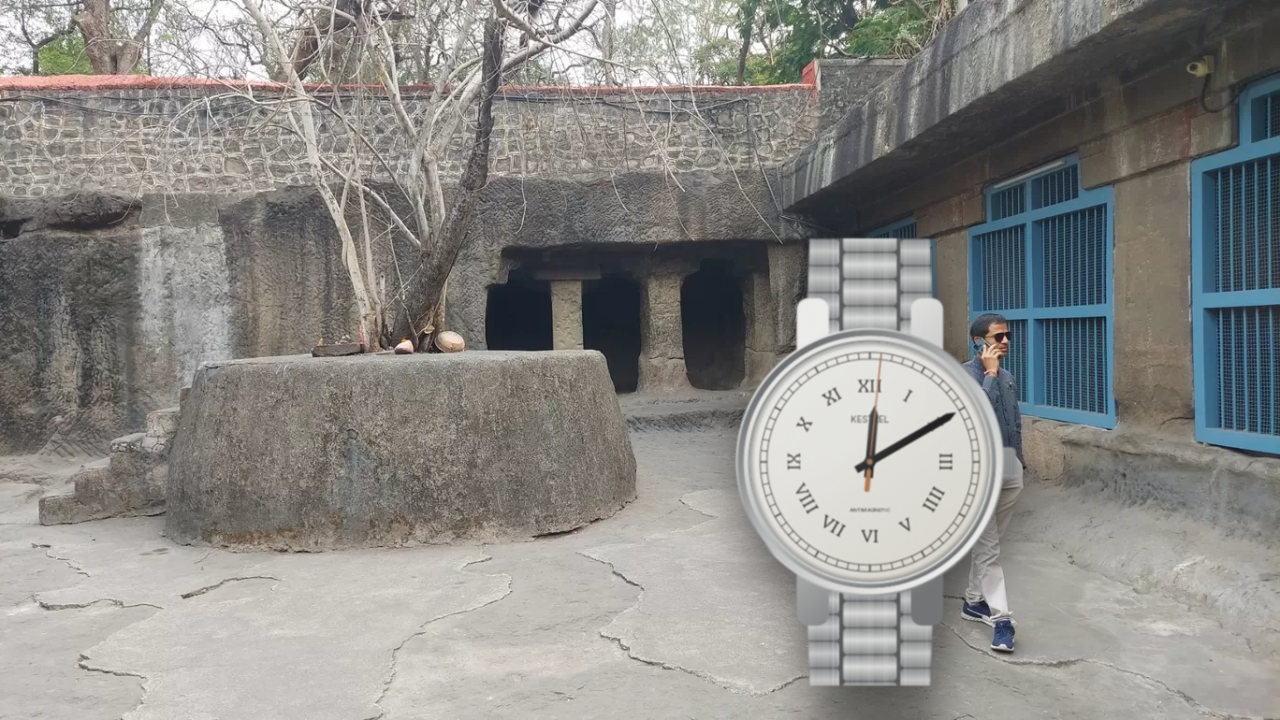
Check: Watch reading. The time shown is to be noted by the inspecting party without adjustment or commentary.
12:10:01
